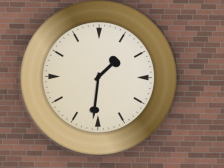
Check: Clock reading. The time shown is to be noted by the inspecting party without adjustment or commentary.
1:31
